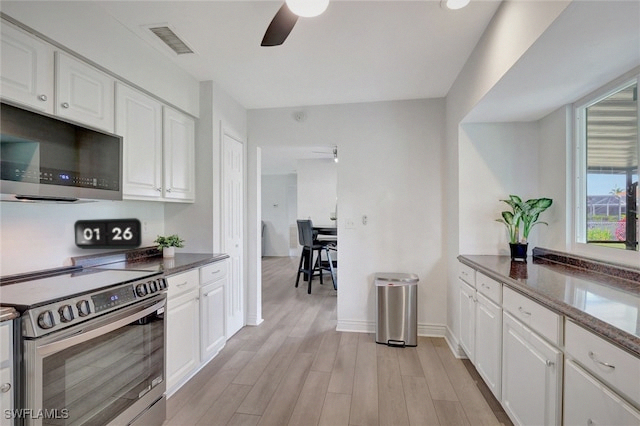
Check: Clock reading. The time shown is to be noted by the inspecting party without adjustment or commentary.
1:26
